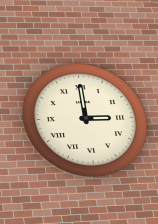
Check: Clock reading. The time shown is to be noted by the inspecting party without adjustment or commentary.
3:00
